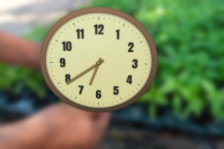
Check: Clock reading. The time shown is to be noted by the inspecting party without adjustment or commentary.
6:39
